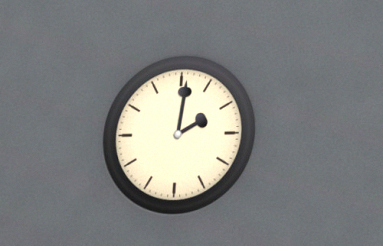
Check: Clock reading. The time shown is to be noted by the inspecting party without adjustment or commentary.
2:01
